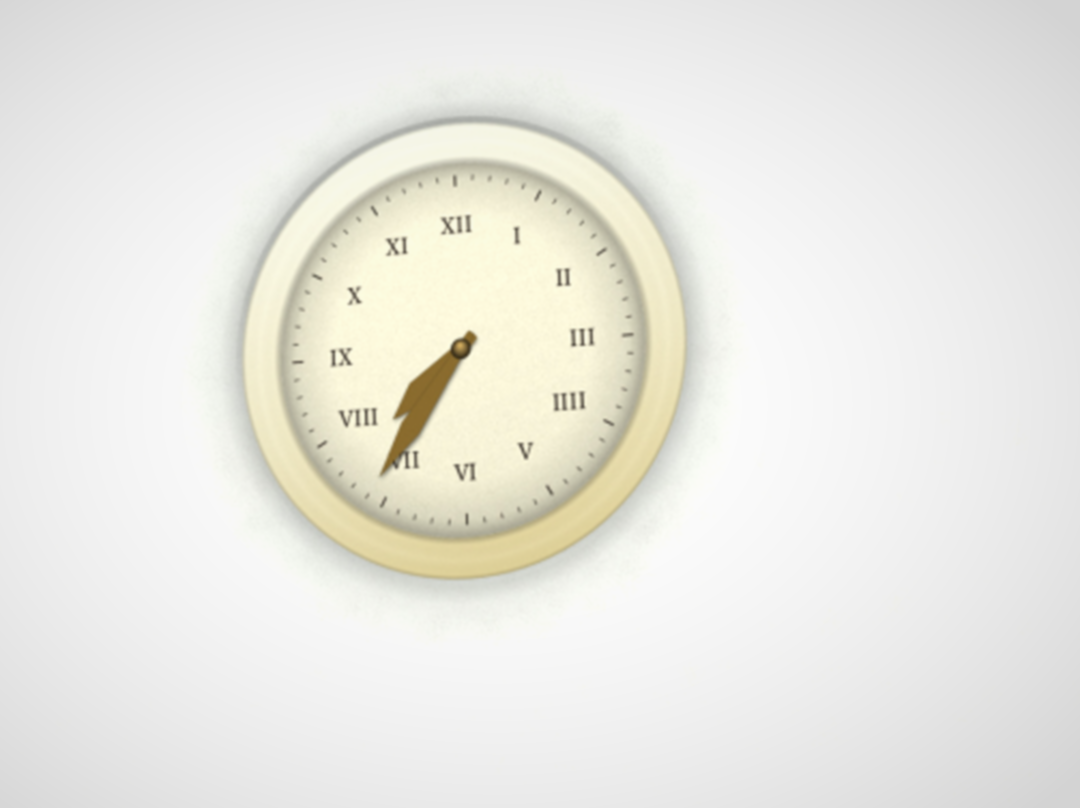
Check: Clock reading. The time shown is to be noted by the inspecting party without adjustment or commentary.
7:36
